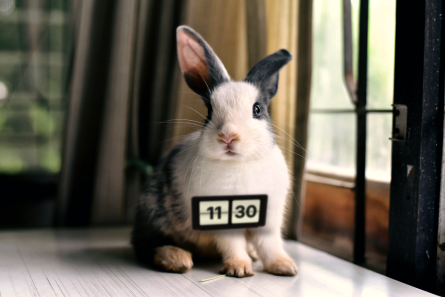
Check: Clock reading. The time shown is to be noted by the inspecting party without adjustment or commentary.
11:30
